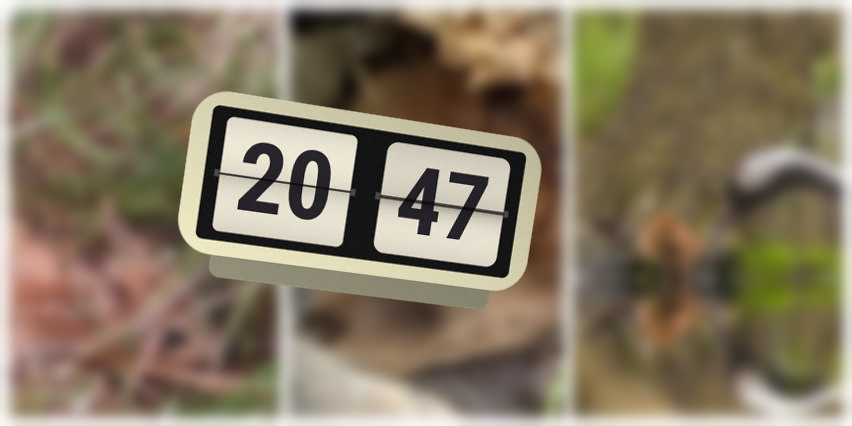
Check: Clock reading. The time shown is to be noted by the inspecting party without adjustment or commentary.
20:47
